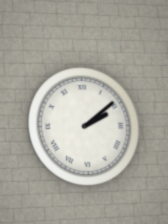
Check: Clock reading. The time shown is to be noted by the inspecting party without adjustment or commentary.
2:09
